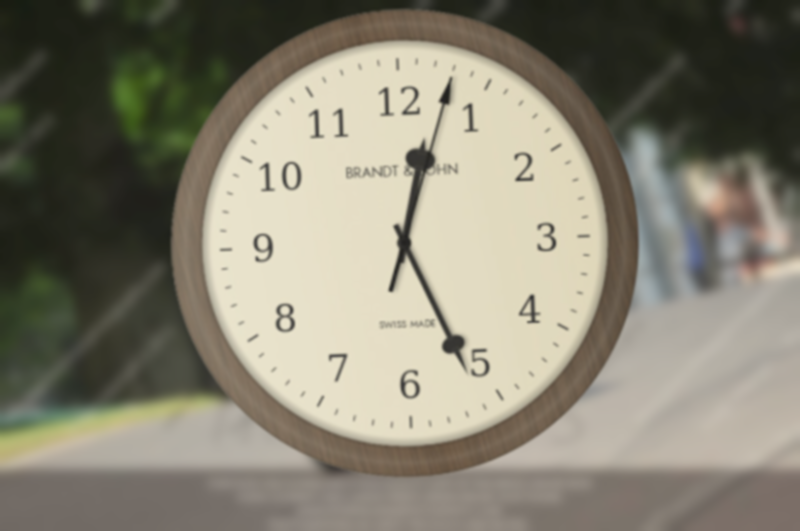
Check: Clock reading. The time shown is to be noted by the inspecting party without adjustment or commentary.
12:26:03
